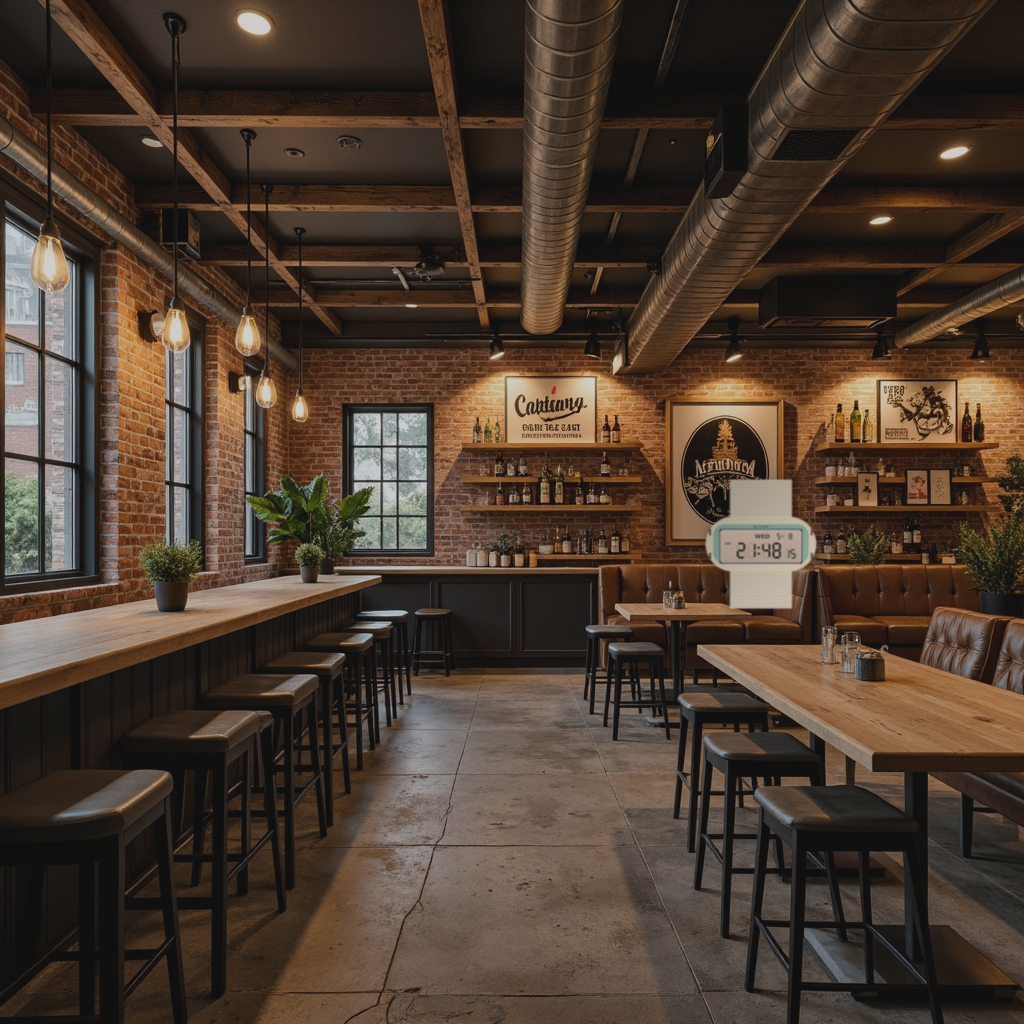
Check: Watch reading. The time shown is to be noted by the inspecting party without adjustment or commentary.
21:48:15
